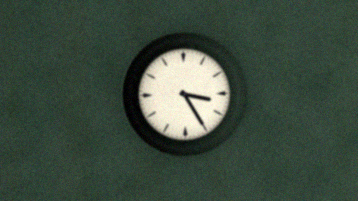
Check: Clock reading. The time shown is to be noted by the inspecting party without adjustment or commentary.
3:25
